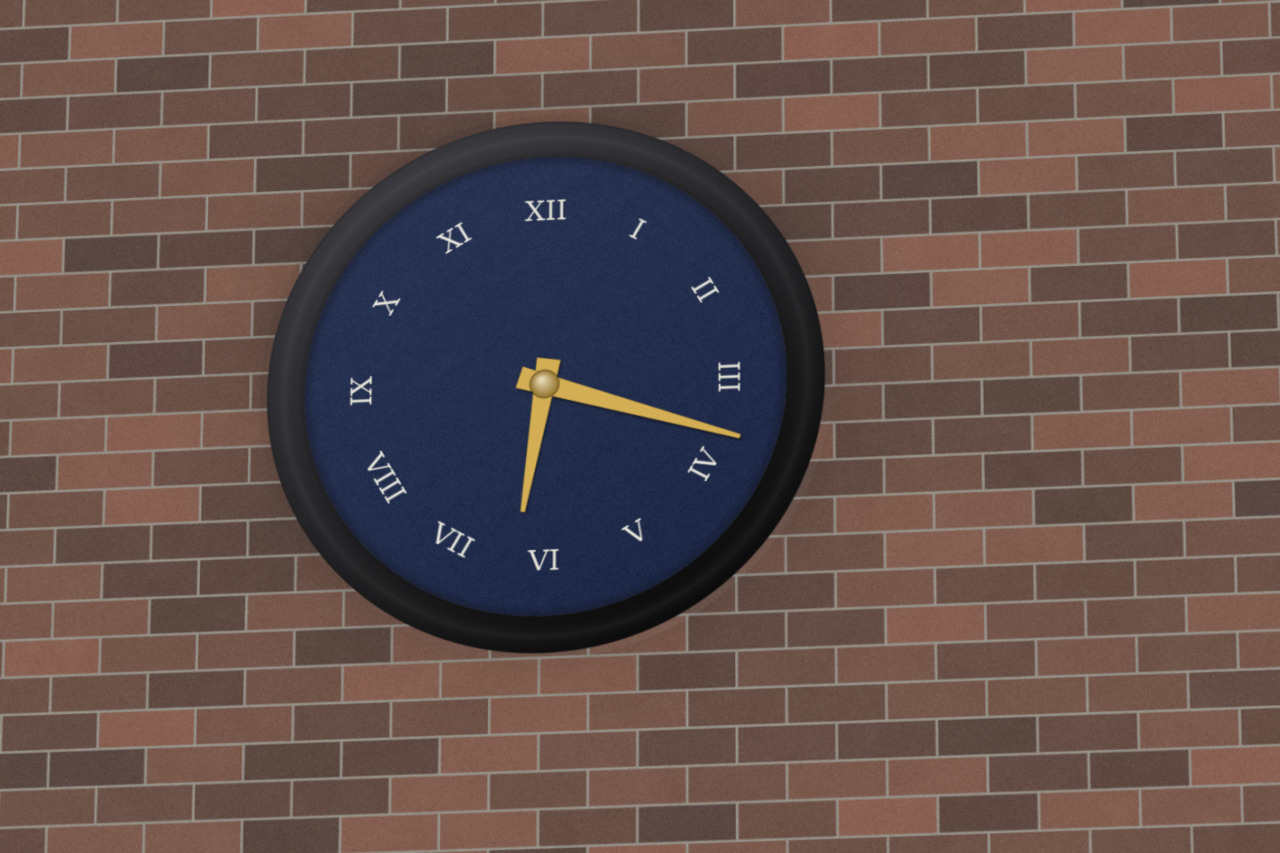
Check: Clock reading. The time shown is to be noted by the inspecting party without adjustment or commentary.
6:18
